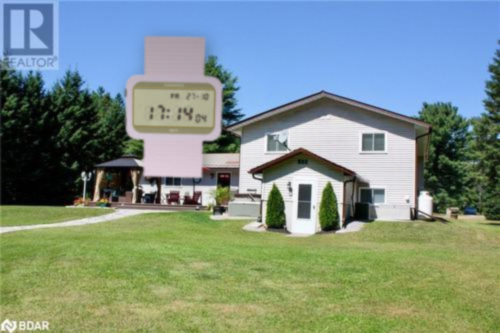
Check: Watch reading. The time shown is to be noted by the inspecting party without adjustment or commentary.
17:14
